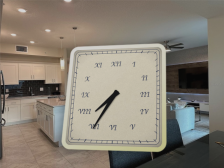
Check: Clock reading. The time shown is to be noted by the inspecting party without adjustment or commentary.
7:35
